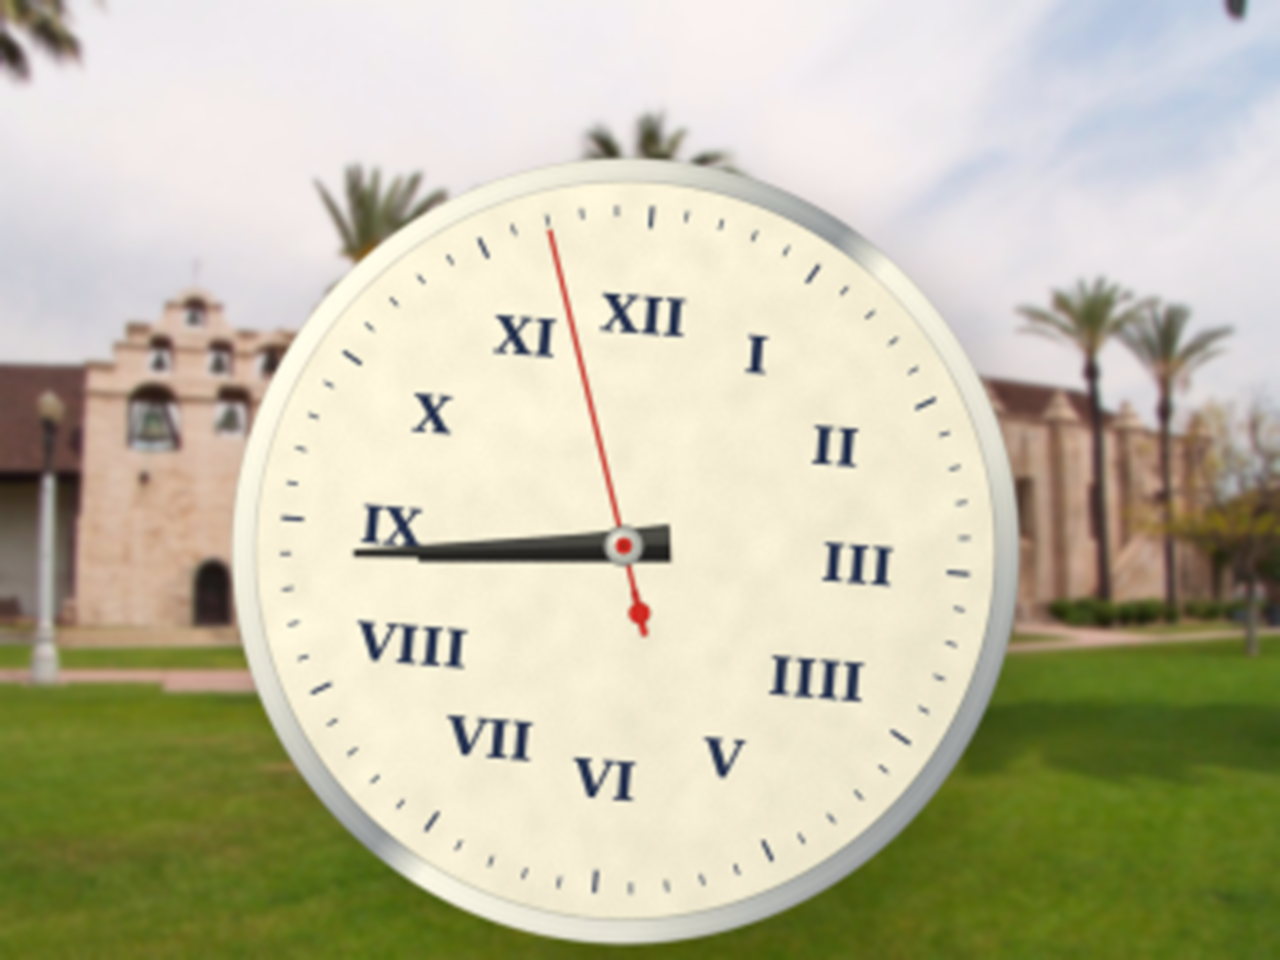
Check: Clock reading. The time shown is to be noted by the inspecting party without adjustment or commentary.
8:43:57
